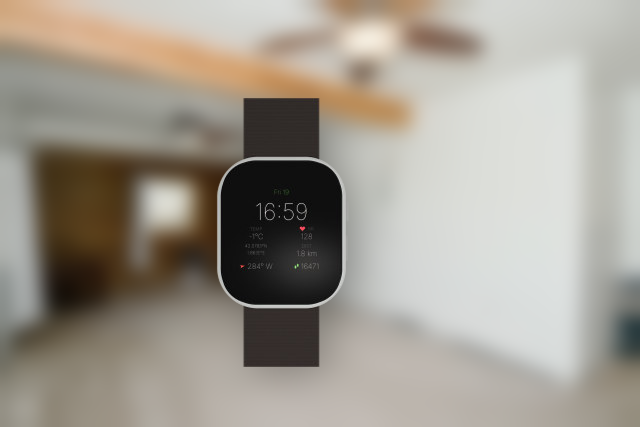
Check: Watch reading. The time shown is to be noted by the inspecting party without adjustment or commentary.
16:59
